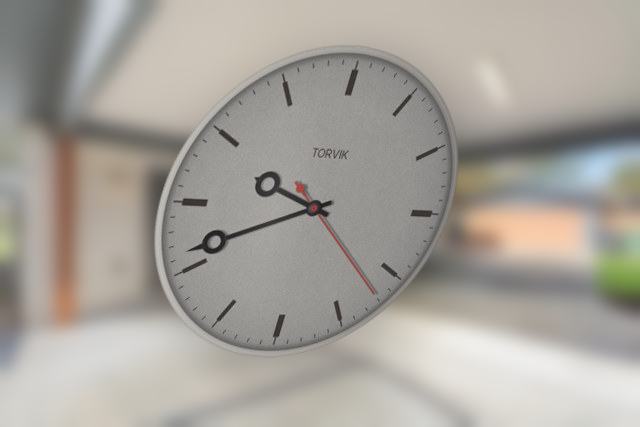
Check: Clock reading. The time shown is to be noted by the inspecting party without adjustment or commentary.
9:41:22
